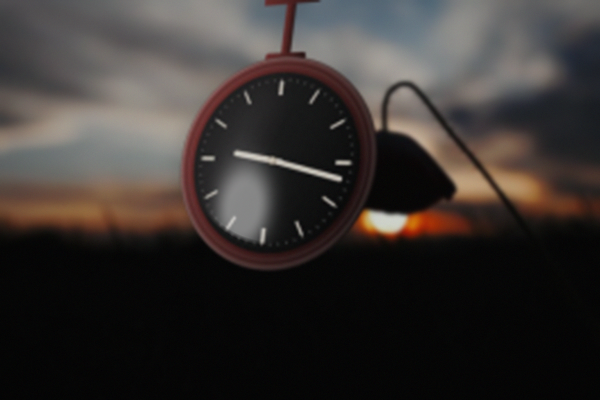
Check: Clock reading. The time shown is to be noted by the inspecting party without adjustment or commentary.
9:17
